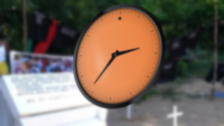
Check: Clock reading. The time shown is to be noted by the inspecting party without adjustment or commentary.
2:36
